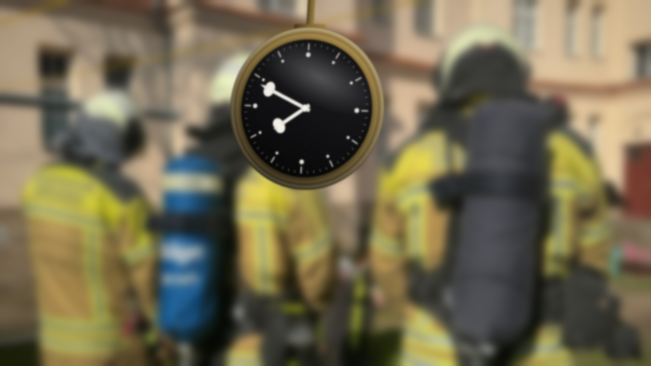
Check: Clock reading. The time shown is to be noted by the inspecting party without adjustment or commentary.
7:49
